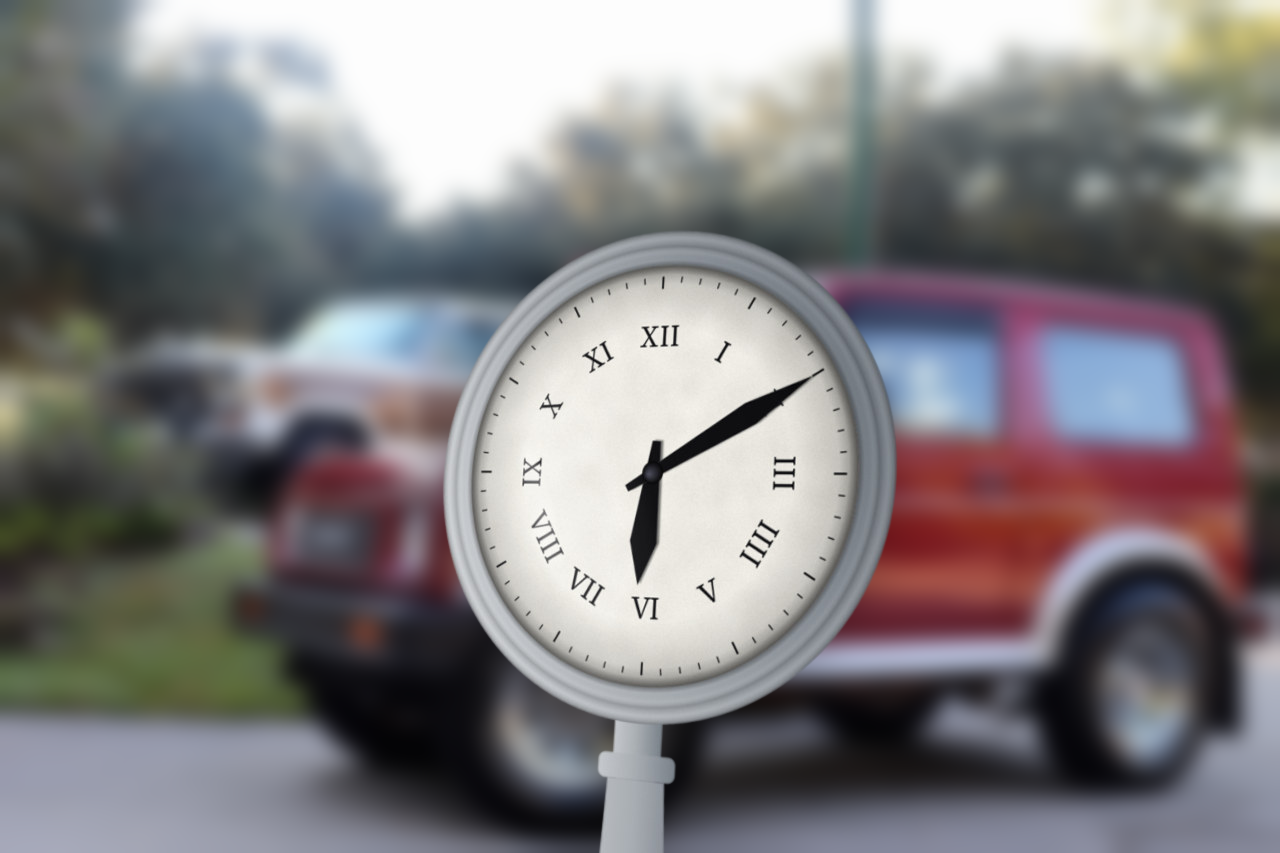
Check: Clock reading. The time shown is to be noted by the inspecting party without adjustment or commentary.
6:10
